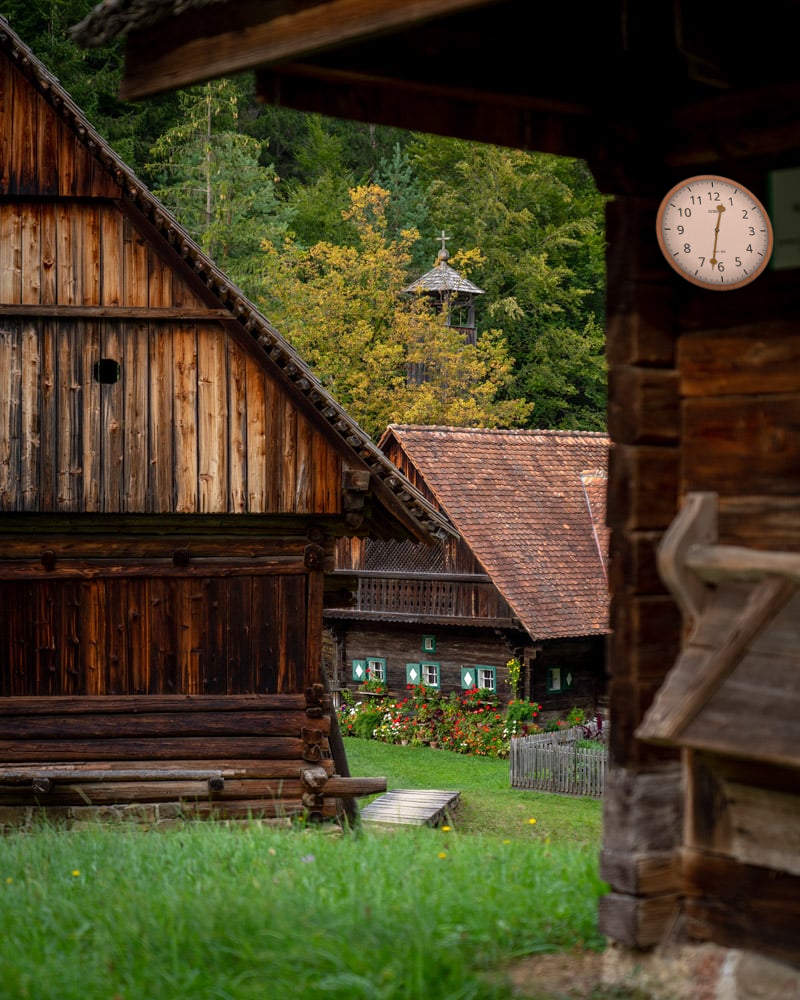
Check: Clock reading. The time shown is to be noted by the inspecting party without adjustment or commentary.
12:32
